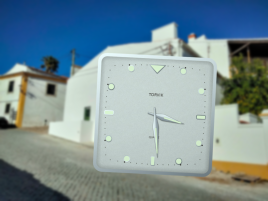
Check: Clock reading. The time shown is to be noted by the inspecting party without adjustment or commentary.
3:29
